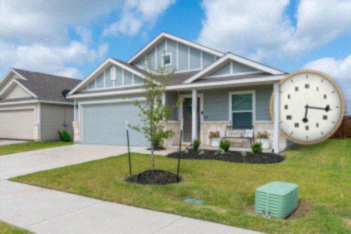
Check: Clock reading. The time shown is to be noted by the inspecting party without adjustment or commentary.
6:16
